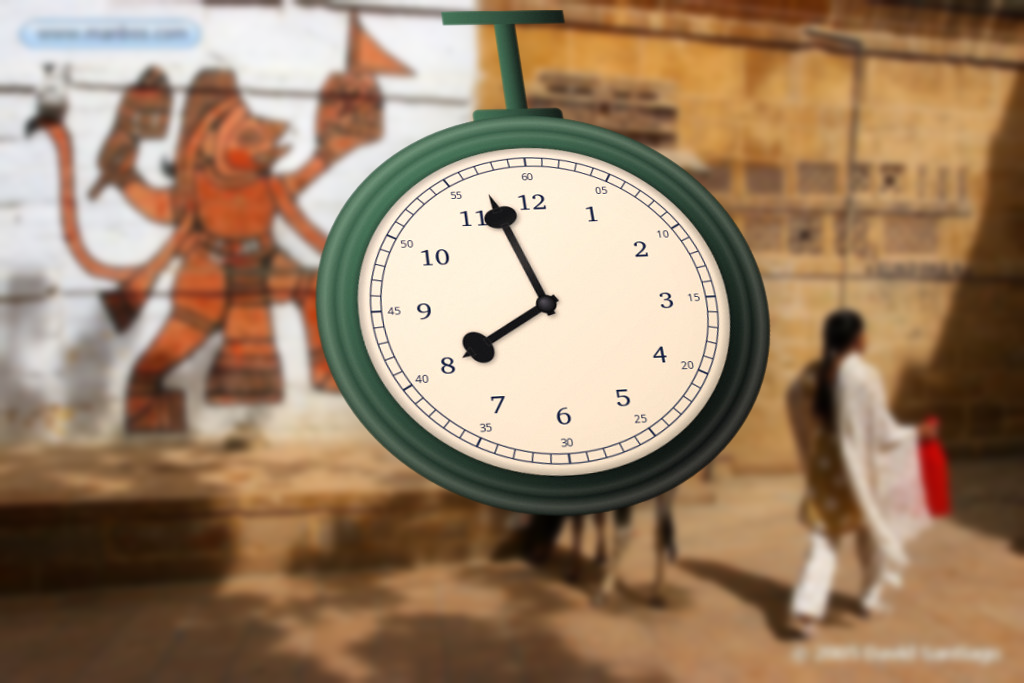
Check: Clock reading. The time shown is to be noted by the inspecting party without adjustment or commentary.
7:57
